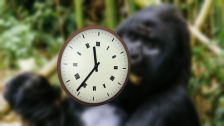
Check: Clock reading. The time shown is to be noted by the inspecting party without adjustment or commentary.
11:36
